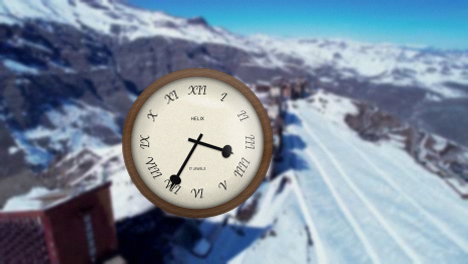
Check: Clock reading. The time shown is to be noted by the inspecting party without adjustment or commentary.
3:35
